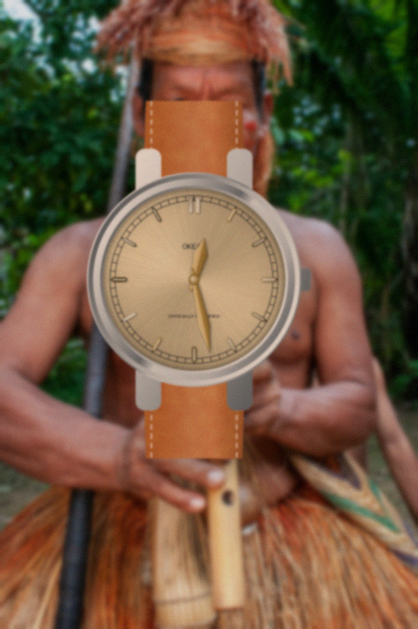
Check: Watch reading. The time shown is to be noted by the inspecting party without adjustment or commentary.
12:28
